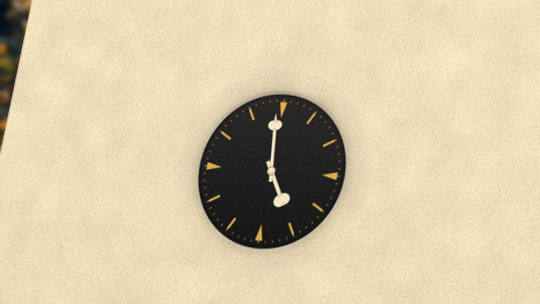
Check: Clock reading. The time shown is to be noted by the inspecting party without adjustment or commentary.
4:59
